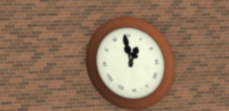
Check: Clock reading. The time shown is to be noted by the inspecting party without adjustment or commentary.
12:59
